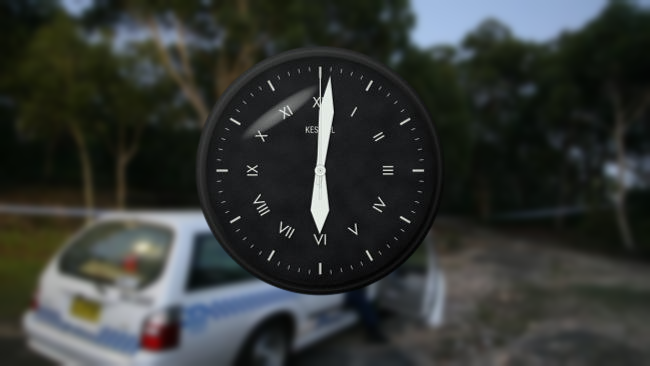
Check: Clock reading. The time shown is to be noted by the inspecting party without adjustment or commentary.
6:01:00
